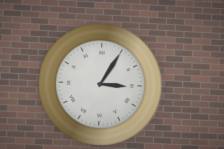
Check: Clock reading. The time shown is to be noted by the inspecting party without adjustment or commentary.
3:05
